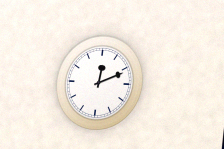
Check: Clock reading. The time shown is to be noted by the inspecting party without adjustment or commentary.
12:11
